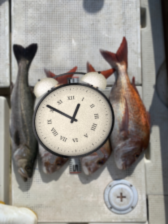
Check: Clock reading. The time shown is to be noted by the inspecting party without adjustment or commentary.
12:51
